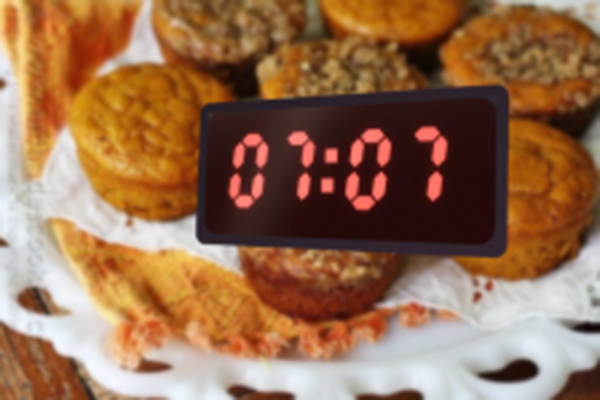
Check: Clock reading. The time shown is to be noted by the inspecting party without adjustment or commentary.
7:07
